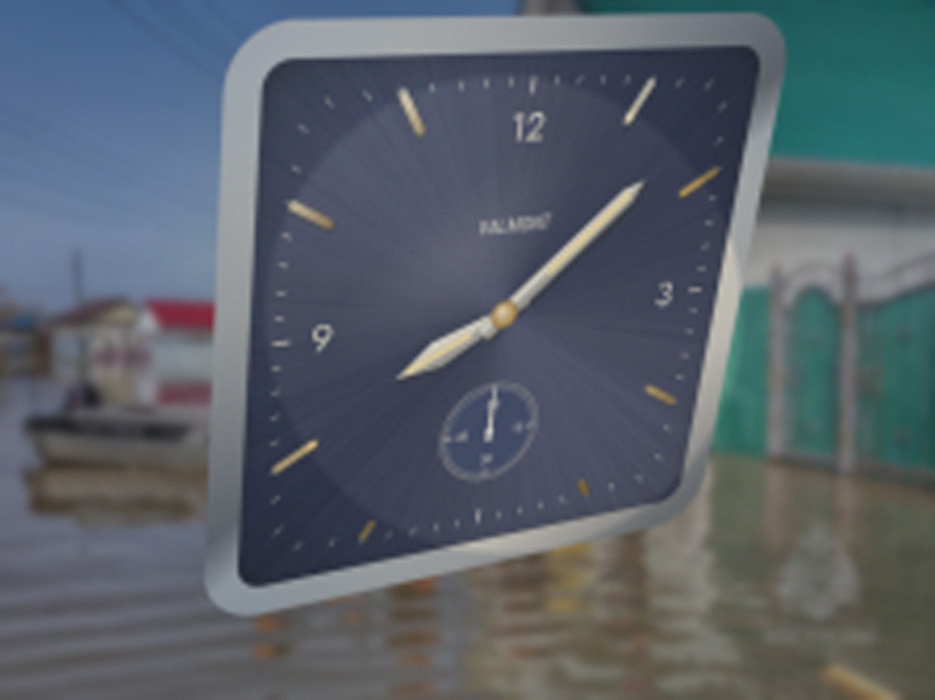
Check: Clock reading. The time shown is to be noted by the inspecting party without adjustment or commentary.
8:08
